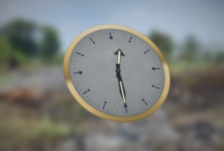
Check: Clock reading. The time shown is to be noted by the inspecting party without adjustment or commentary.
12:30
